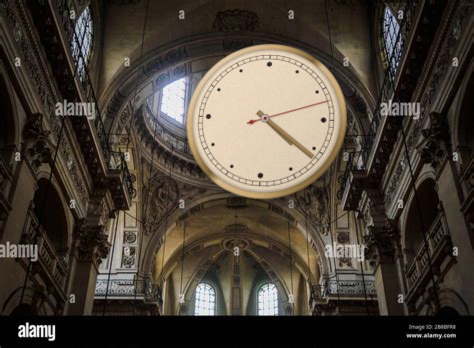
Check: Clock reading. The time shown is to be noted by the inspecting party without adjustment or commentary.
4:21:12
